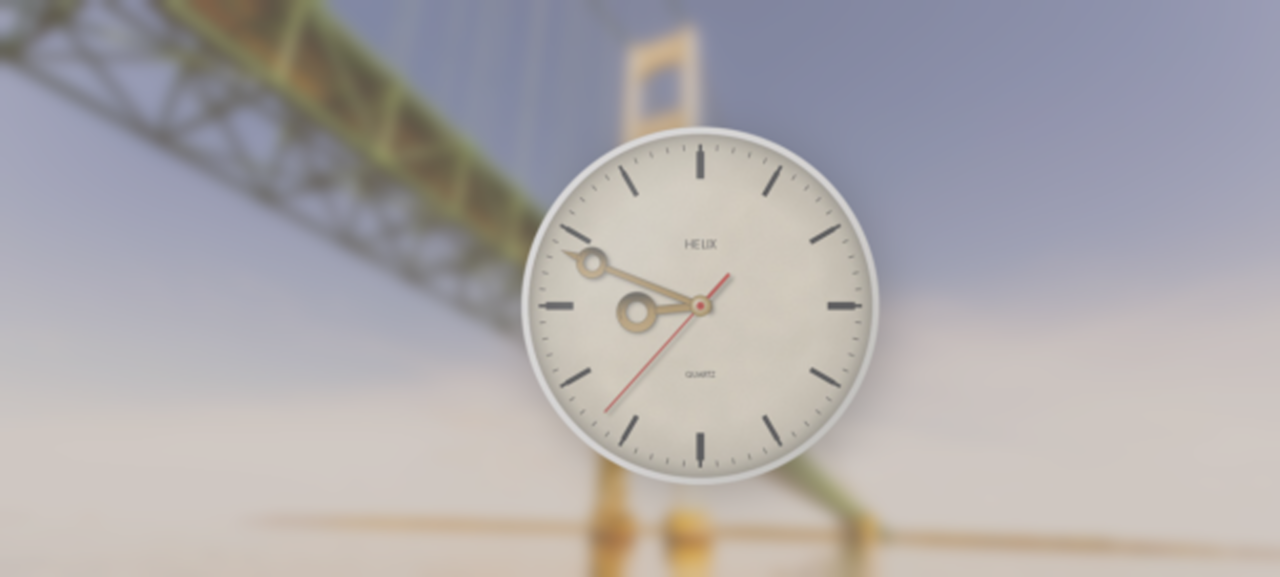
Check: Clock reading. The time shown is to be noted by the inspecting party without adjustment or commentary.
8:48:37
